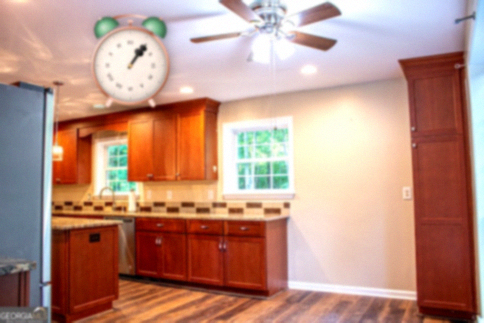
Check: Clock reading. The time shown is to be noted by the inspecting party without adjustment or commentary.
1:06
